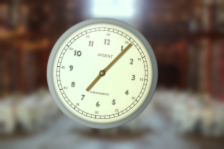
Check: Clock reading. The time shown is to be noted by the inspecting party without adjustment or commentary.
7:06
